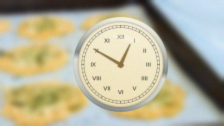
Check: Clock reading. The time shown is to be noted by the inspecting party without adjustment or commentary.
12:50
